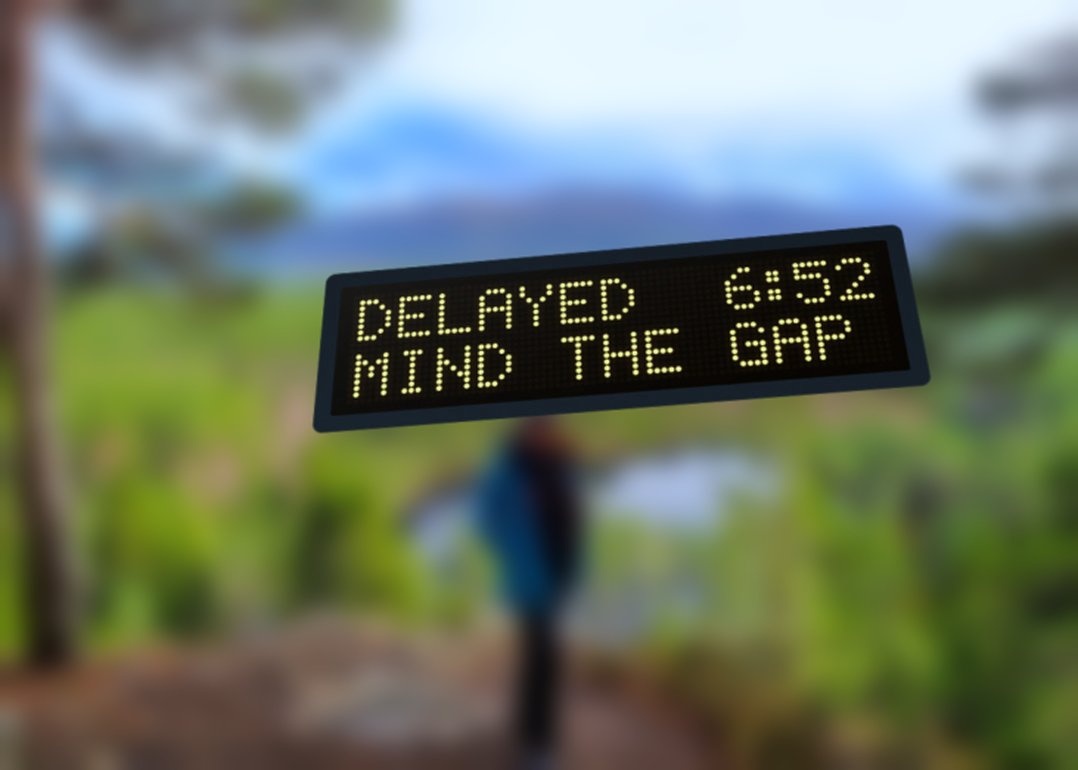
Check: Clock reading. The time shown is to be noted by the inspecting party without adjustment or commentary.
6:52
